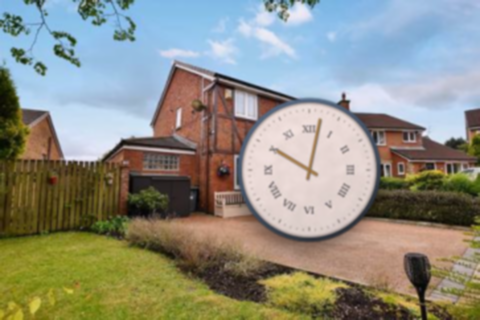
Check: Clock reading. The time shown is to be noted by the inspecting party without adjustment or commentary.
10:02
